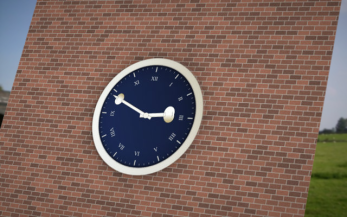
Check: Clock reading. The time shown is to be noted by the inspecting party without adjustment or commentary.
2:49
